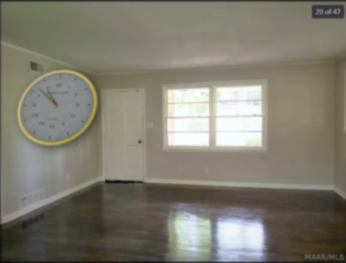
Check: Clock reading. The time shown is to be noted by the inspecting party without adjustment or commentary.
10:52
